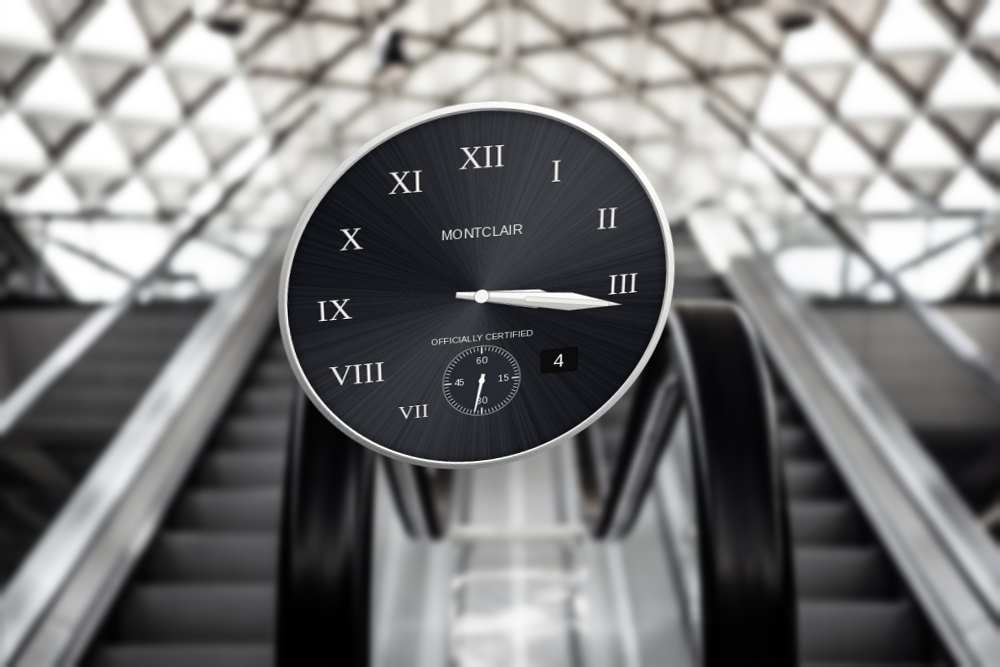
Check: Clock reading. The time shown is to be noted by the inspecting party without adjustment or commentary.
3:16:32
